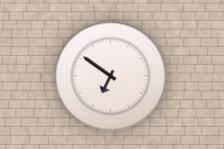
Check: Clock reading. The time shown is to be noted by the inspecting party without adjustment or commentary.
6:51
